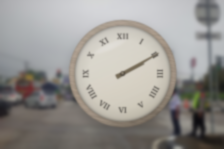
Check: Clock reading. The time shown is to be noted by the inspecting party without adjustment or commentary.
2:10
